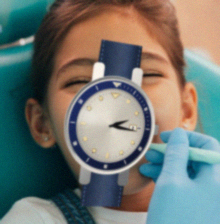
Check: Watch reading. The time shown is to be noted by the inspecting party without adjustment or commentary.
2:16
